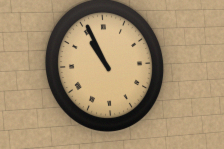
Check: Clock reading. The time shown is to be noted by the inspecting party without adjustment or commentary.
10:56
